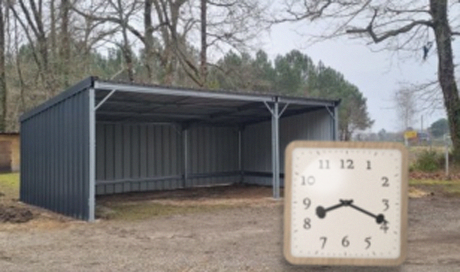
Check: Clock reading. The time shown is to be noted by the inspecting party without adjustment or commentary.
8:19
